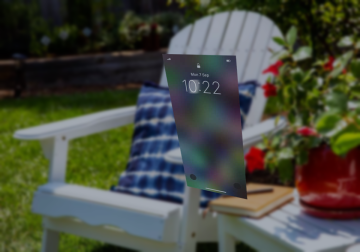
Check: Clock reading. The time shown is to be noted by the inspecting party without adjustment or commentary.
10:22
